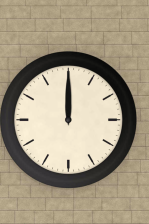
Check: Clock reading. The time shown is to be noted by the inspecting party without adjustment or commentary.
12:00
